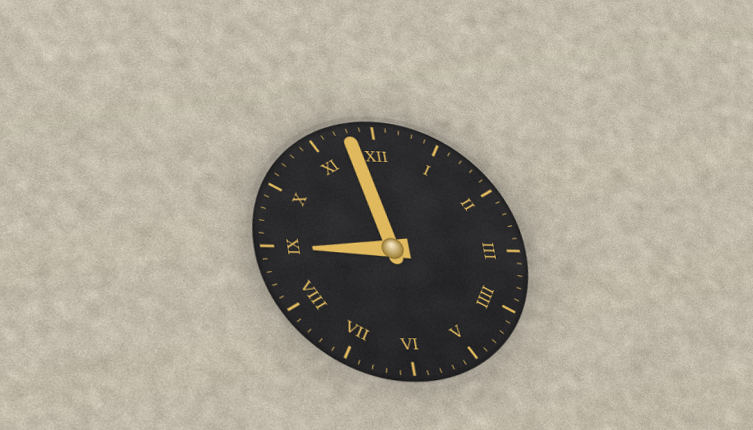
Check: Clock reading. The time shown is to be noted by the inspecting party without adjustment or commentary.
8:58
